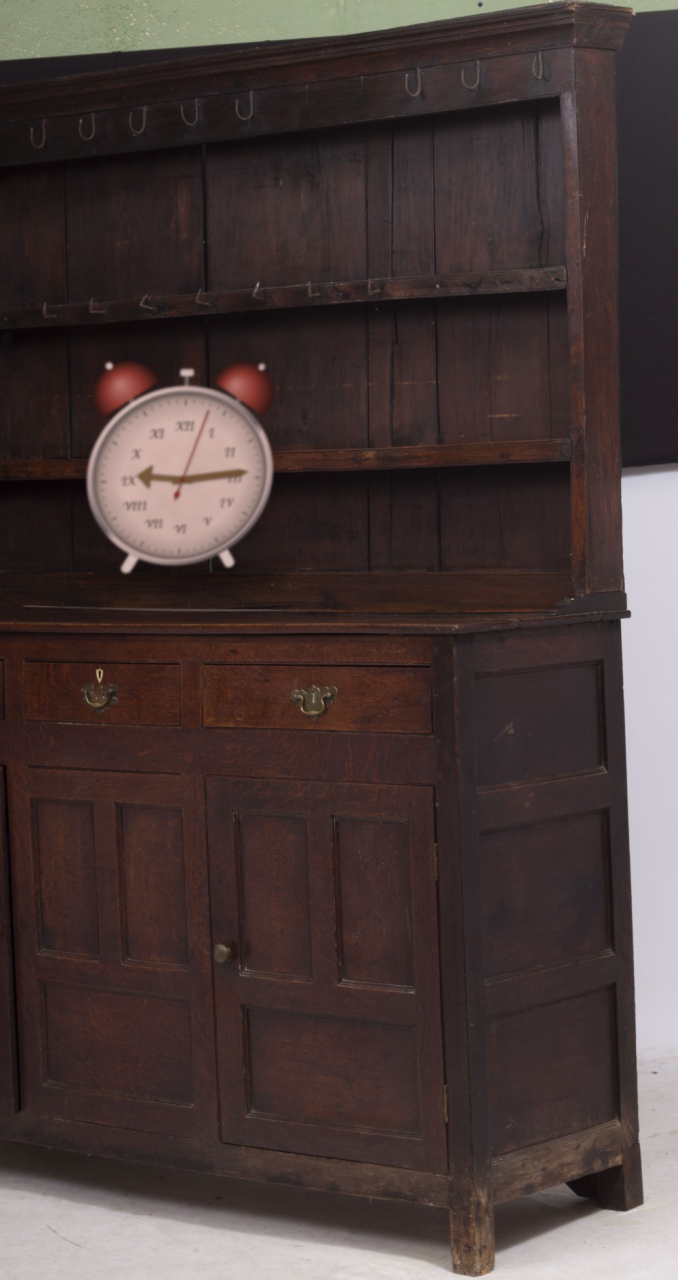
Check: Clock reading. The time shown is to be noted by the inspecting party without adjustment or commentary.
9:14:03
